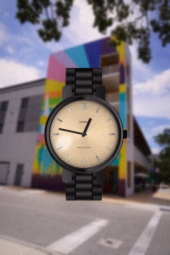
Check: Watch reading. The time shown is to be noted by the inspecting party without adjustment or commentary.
12:47
